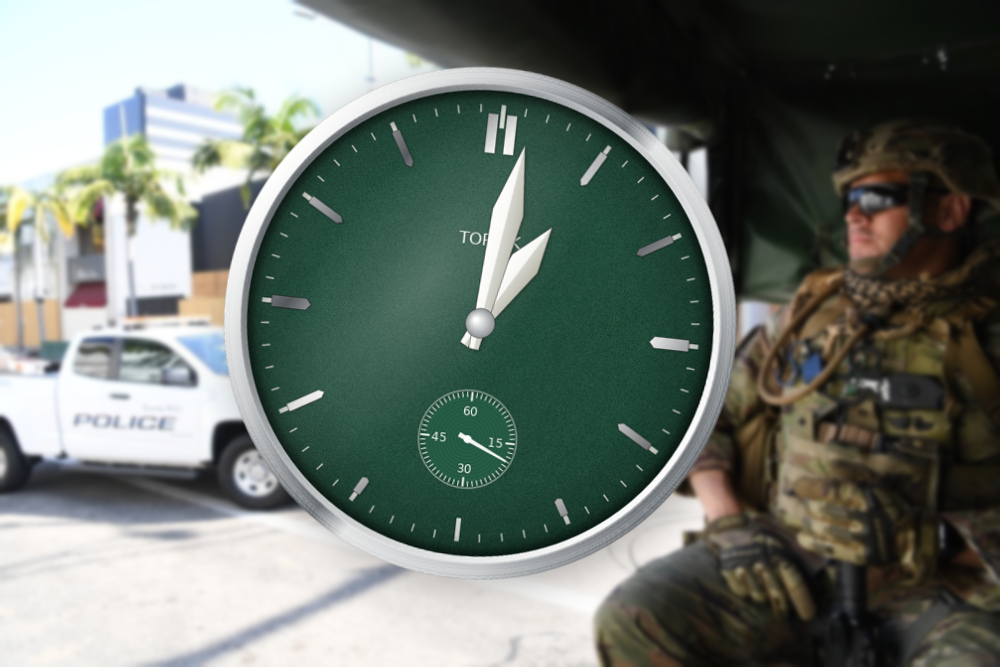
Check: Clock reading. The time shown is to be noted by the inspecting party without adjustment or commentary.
1:01:19
